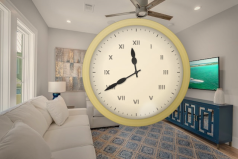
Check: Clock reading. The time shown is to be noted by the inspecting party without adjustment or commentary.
11:40
